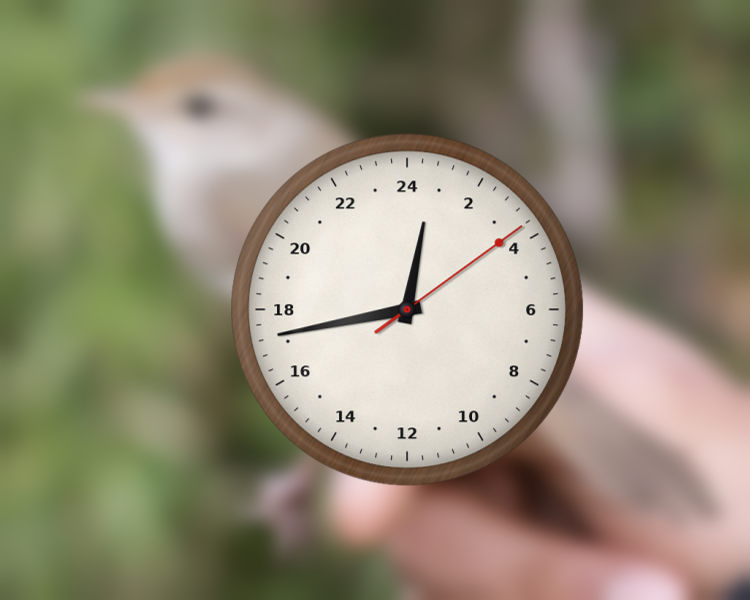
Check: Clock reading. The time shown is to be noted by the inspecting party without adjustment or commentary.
0:43:09
